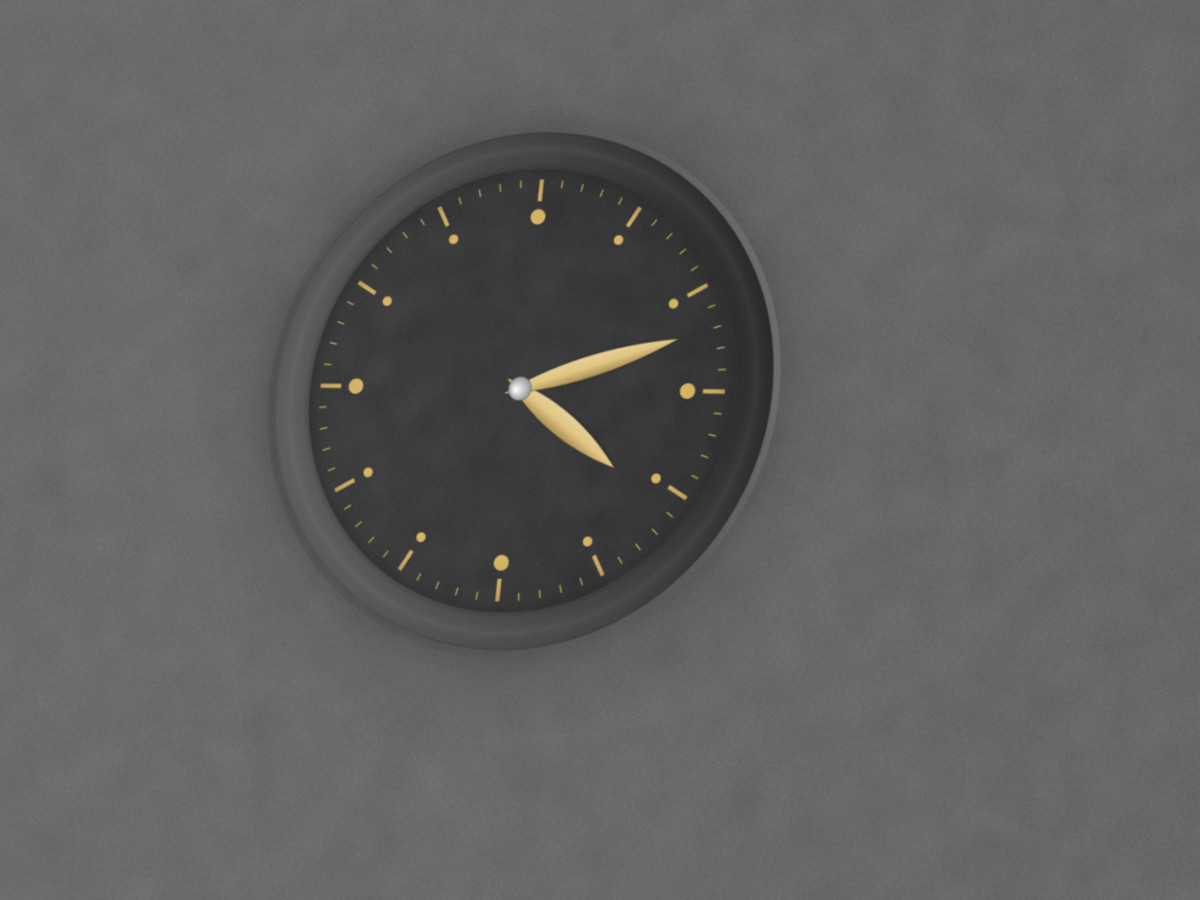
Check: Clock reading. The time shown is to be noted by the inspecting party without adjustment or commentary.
4:12
